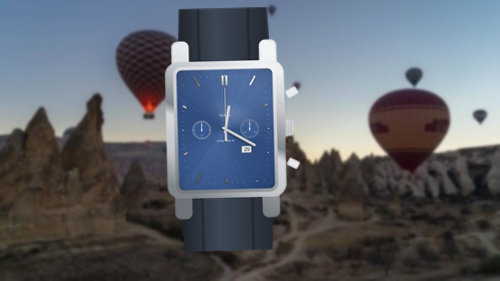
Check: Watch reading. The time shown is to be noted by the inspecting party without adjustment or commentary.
12:20
